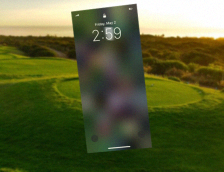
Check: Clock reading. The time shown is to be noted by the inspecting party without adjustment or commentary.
2:59
